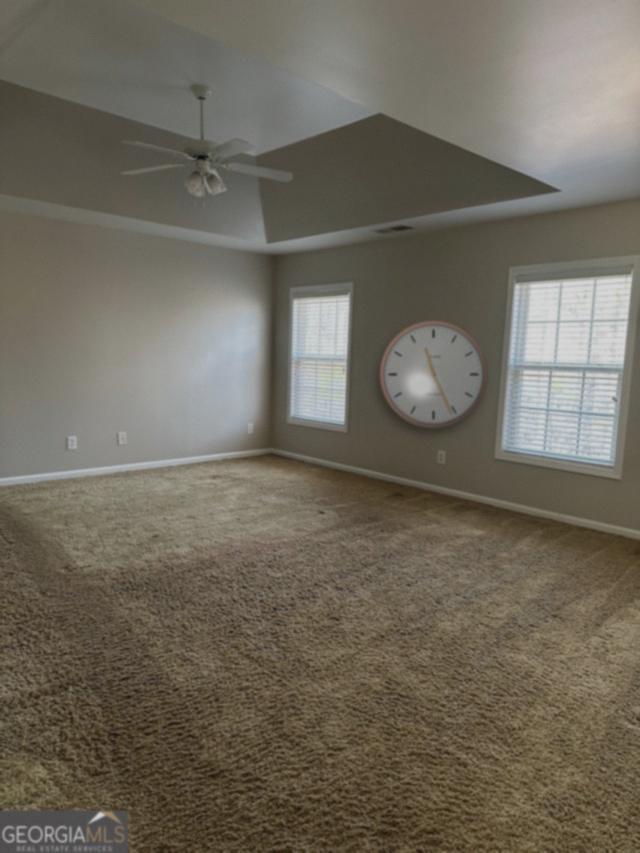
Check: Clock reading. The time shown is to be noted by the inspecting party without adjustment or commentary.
11:26
